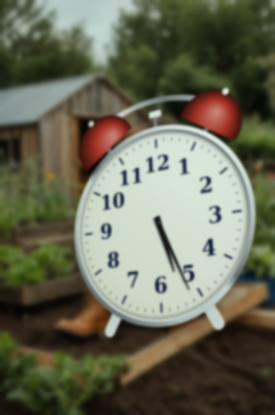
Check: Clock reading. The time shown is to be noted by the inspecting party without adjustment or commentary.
5:26
